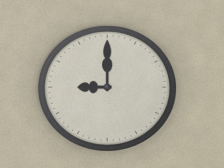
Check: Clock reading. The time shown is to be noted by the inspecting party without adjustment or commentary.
9:00
